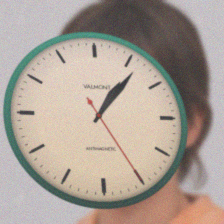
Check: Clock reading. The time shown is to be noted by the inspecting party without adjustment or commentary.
1:06:25
